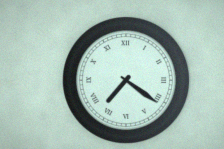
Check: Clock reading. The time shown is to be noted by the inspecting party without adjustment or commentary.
7:21
